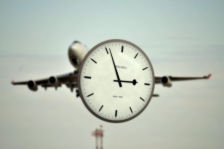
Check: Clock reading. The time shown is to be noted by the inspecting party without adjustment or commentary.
2:56
